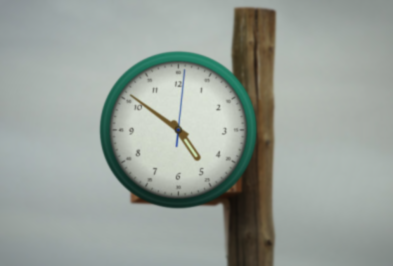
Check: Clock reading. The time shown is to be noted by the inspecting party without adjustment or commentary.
4:51:01
